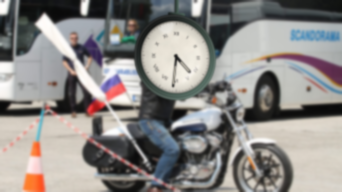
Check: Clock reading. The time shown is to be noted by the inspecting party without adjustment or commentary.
4:31
